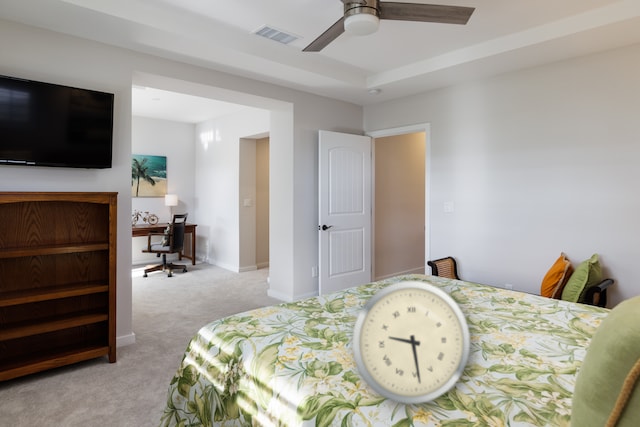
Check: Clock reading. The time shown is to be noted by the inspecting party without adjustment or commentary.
9:29
